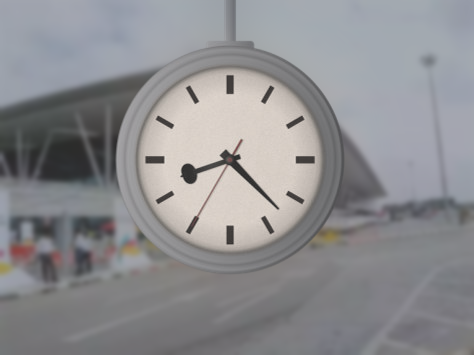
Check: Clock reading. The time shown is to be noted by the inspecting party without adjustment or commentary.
8:22:35
